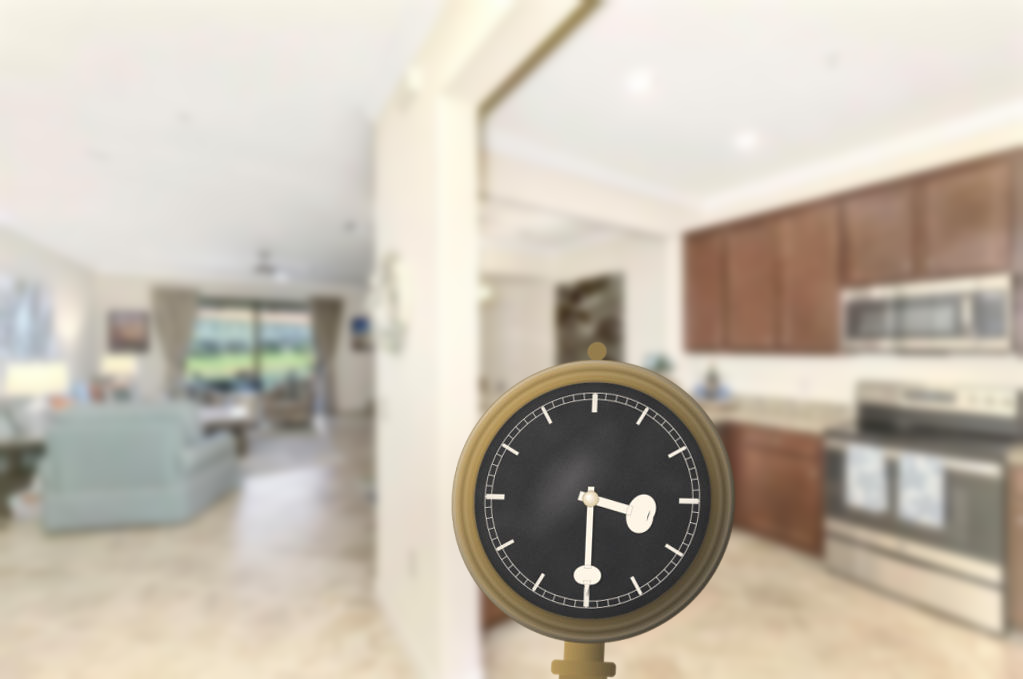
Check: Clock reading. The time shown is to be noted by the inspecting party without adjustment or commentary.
3:30
